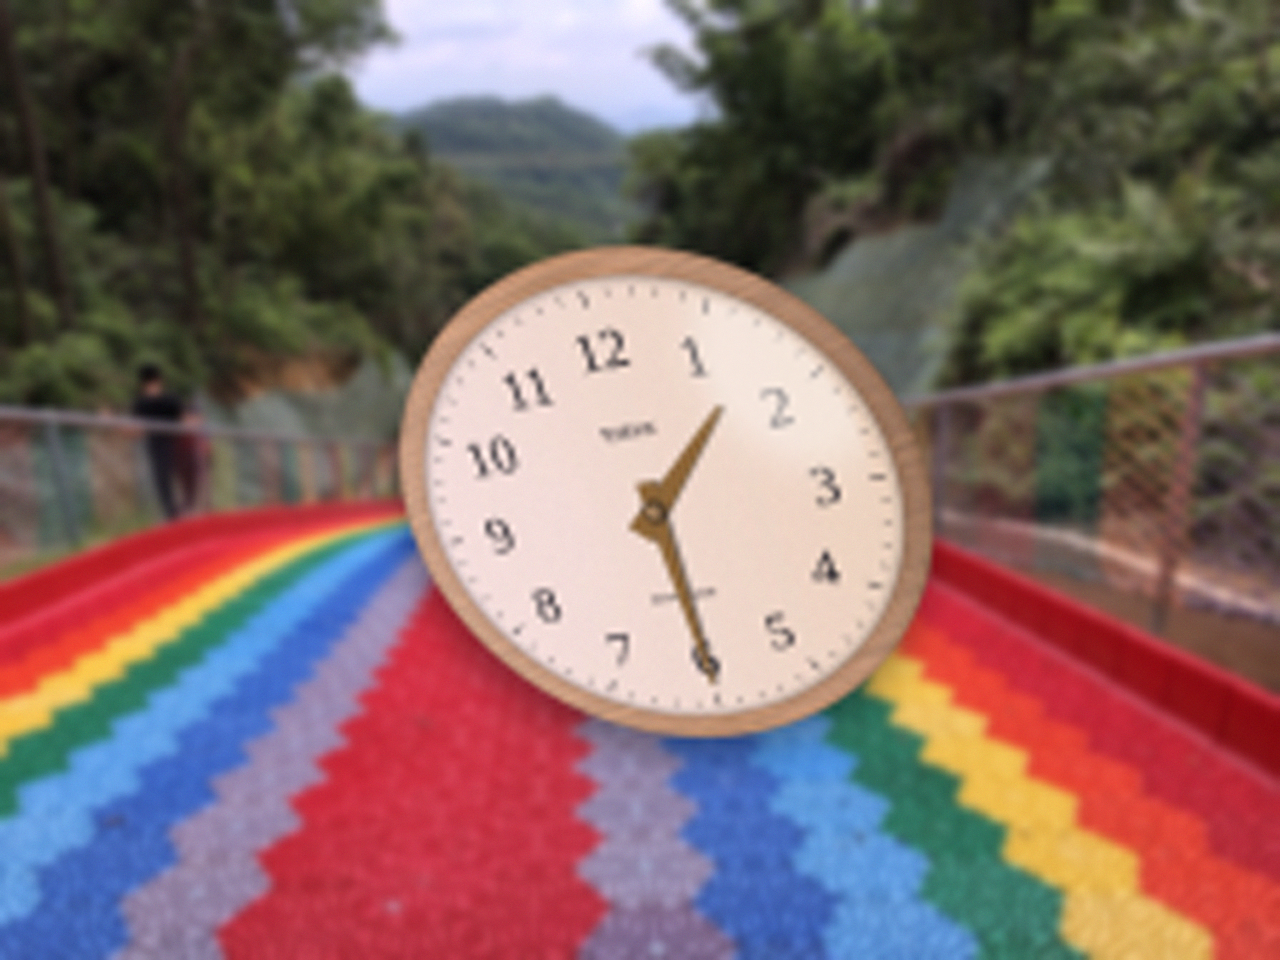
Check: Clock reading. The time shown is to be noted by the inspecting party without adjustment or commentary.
1:30
